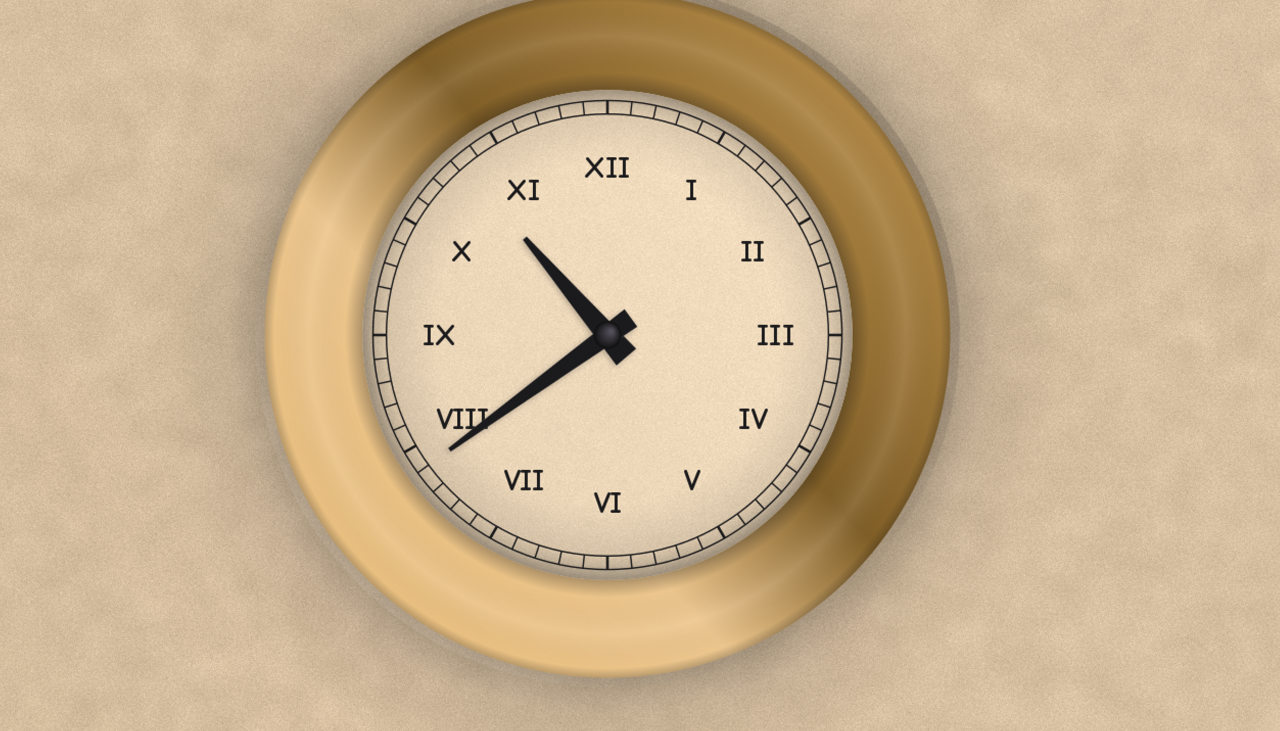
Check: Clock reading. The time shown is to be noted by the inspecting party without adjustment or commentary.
10:39
